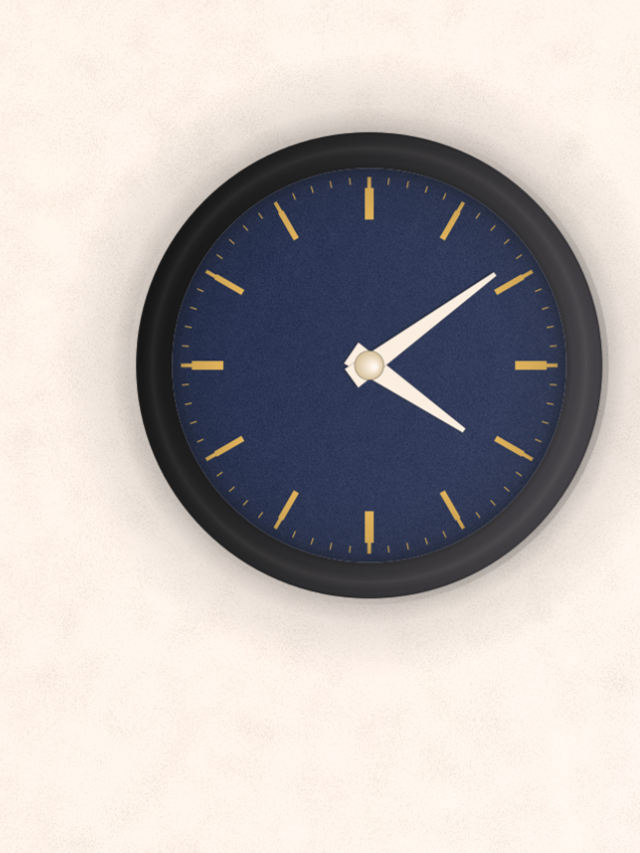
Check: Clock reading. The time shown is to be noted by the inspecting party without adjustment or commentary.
4:09
